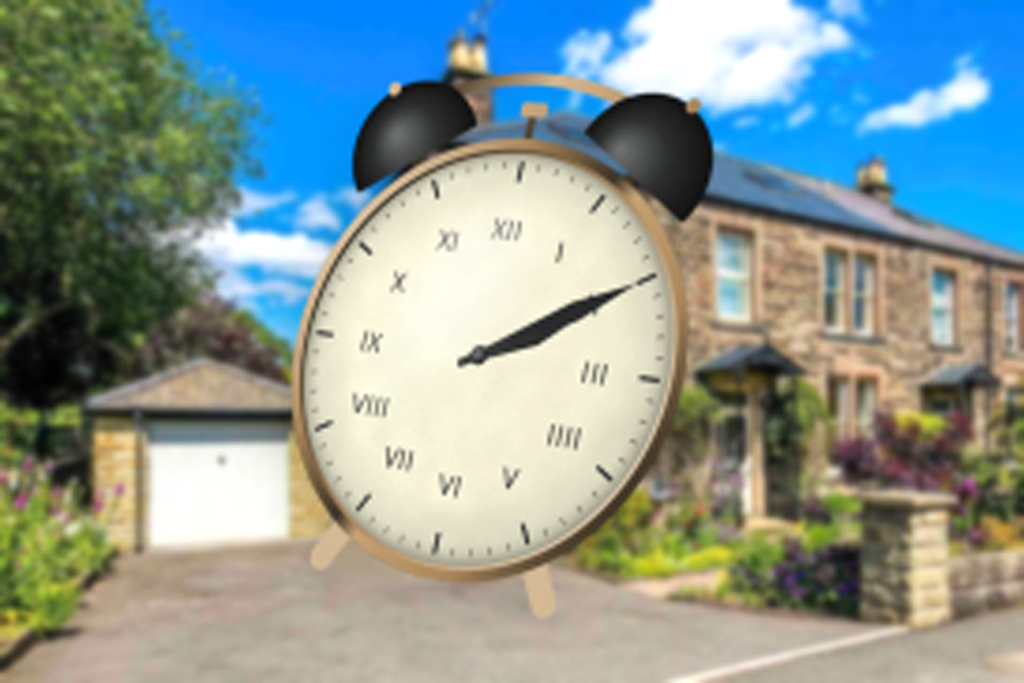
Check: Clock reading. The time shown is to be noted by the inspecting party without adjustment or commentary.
2:10
